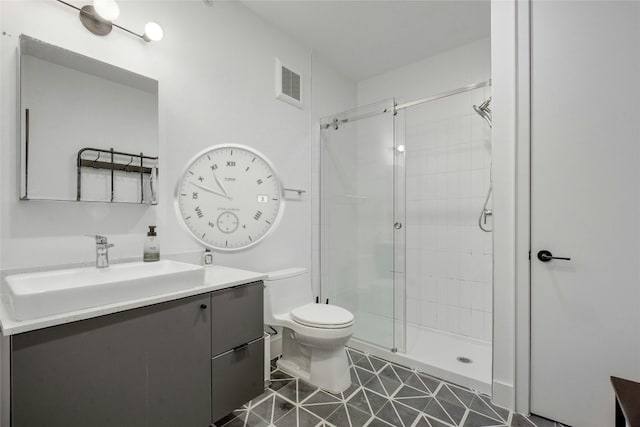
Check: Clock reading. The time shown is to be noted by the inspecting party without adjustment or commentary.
10:48
